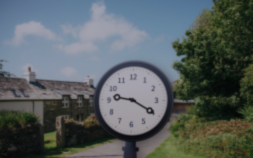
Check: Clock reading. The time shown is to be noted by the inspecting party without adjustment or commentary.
9:20
